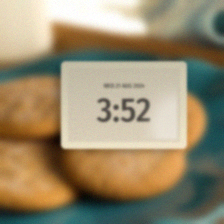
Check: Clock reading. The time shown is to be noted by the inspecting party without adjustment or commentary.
3:52
